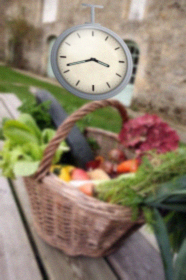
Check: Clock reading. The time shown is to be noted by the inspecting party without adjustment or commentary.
3:42
